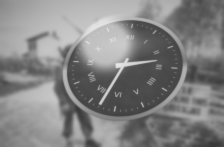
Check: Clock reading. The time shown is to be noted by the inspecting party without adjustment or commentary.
2:33
